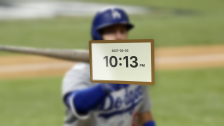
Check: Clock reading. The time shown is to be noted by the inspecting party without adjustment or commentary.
10:13
